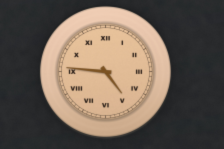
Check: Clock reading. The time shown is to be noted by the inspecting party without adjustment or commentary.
4:46
